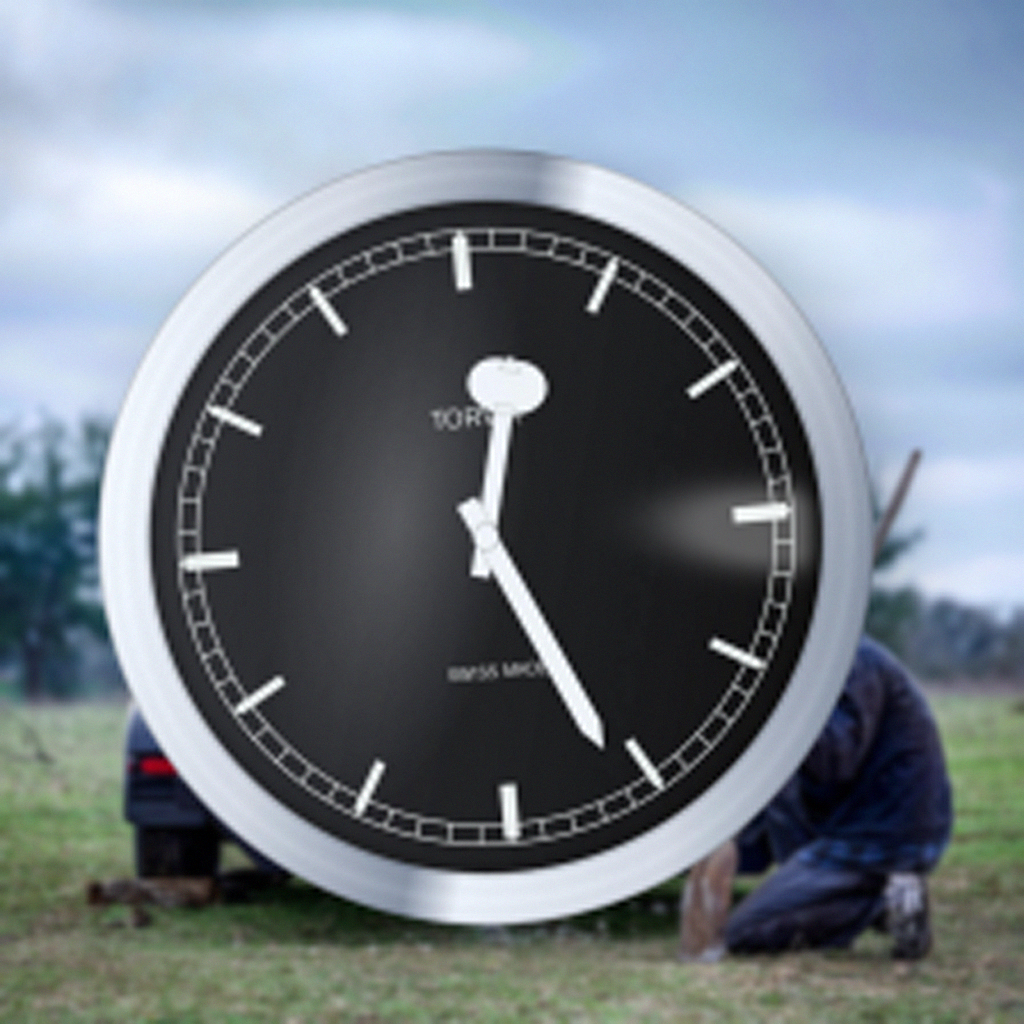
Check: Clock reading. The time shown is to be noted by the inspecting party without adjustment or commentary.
12:26
